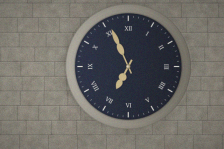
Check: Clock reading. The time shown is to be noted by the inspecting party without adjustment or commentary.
6:56
